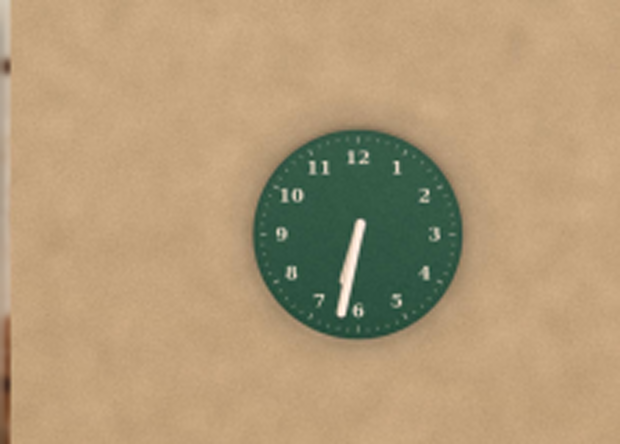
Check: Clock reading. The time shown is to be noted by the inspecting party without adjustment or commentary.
6:32
